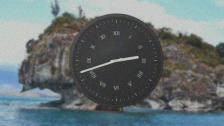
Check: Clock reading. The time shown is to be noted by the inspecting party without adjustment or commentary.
2:42
